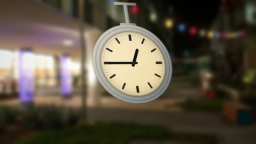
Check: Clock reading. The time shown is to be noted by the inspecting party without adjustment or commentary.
12:45
